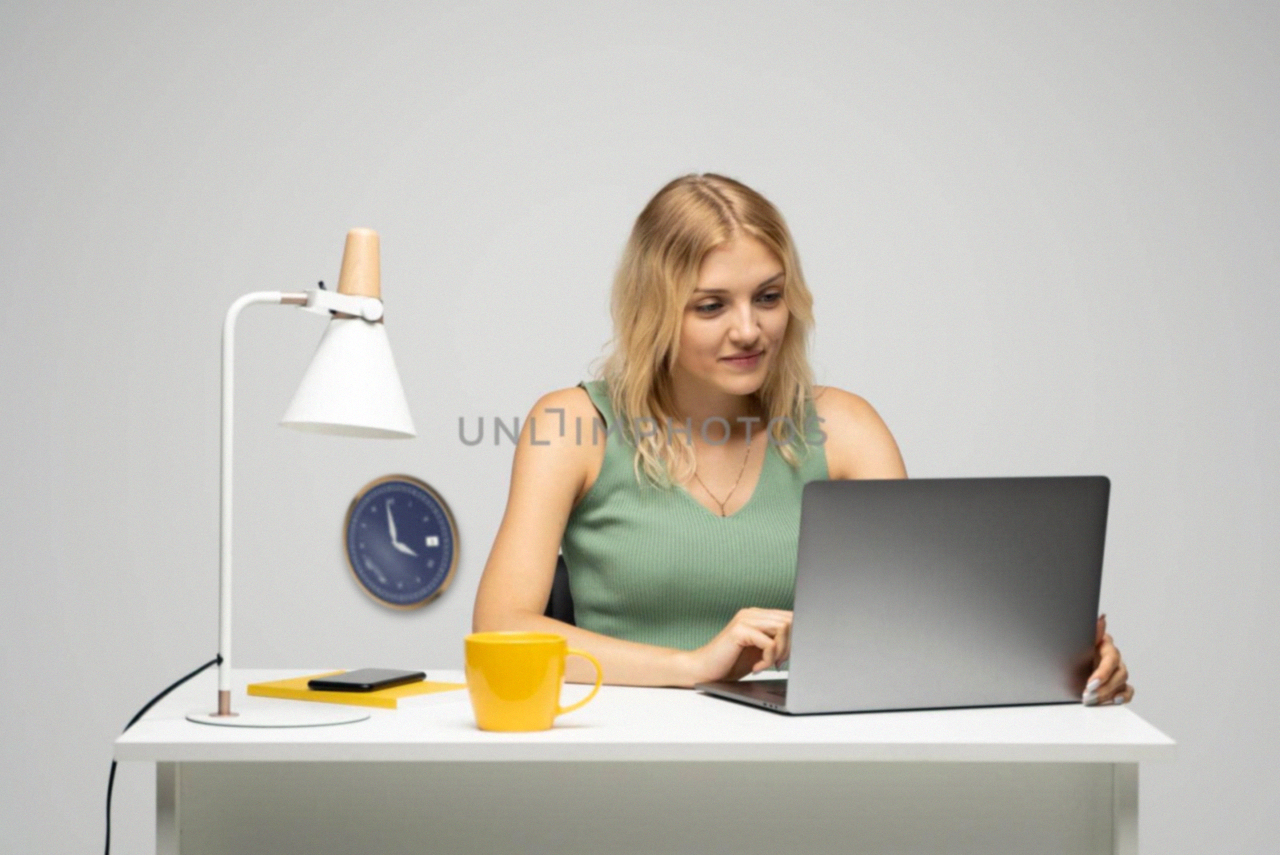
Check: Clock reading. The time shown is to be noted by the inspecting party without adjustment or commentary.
3:59
